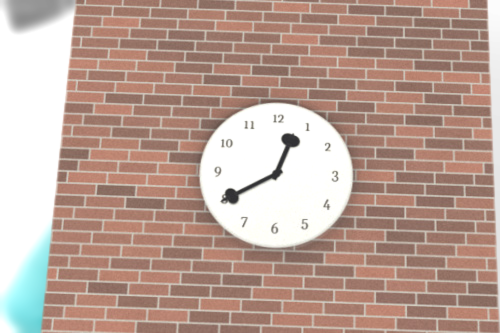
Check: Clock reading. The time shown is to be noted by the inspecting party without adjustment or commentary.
12:40
